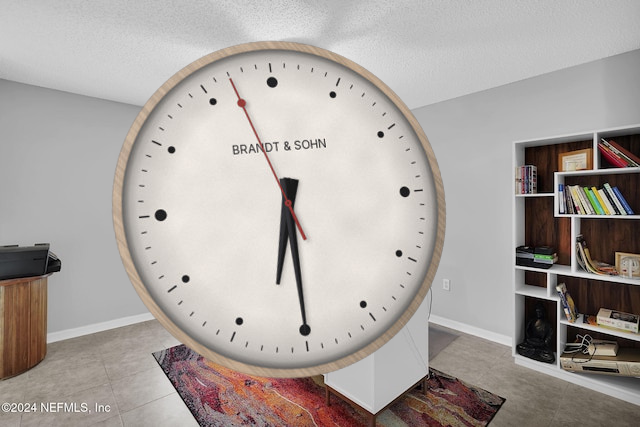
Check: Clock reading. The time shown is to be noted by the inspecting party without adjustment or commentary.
6:29:57
